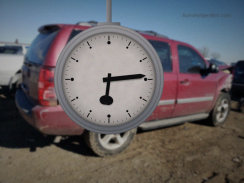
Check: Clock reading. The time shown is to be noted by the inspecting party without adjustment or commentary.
6:14
